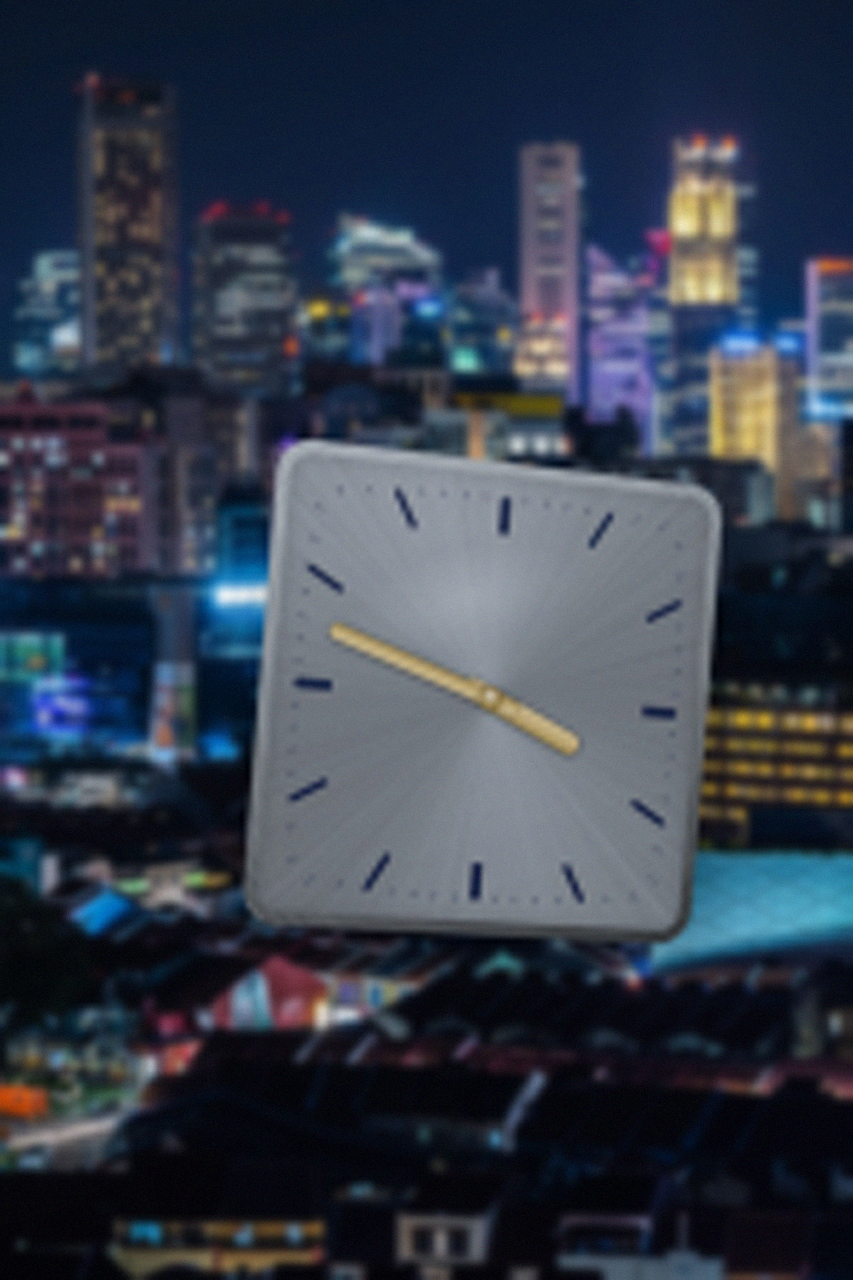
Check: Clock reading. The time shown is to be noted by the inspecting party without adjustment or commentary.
3:48
